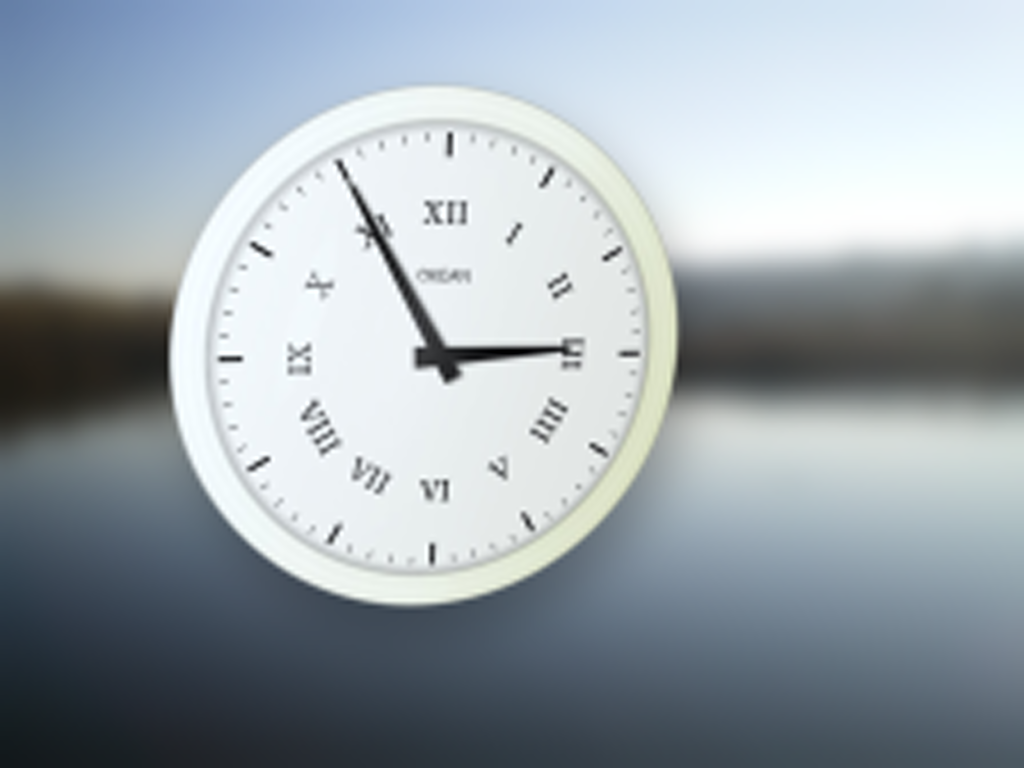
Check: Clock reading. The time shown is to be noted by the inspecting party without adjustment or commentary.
2:55
